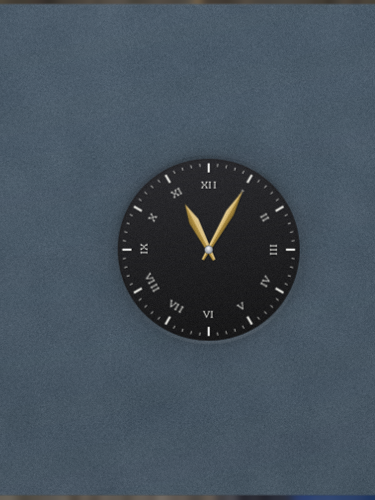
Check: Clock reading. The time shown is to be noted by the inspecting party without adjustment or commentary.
11:05
